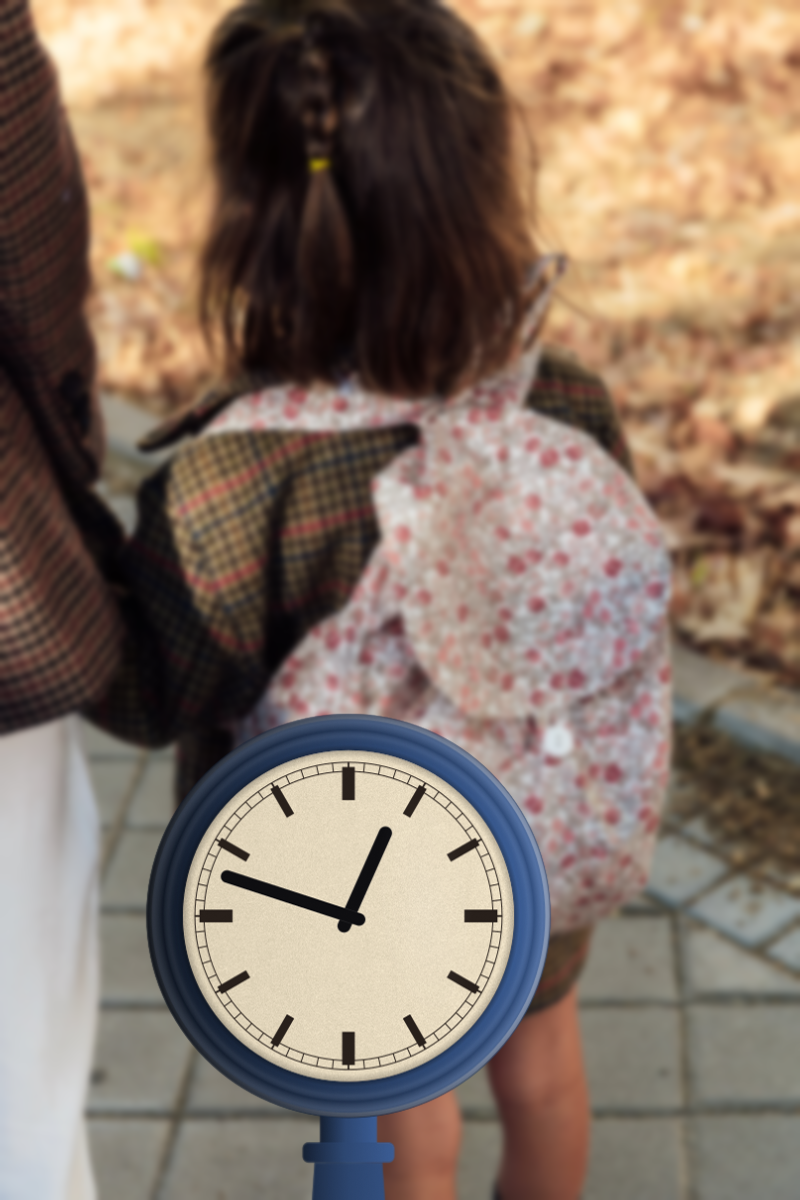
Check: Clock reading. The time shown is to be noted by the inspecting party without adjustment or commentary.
12:48
